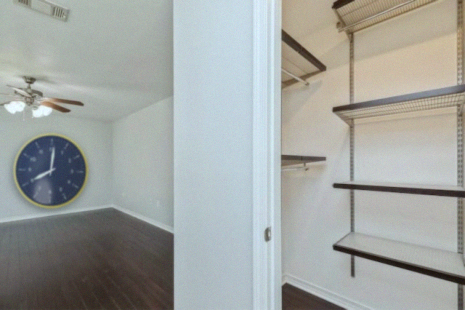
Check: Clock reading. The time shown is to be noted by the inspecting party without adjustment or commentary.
8:01
